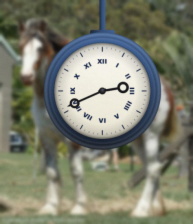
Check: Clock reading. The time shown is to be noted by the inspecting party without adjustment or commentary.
2:41
